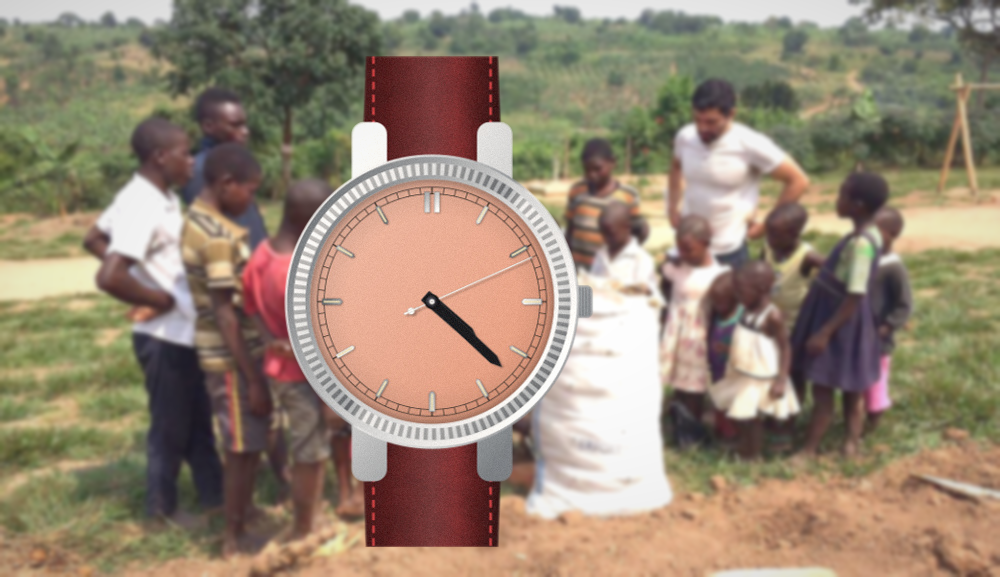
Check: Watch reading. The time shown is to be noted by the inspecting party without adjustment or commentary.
4:22:11
